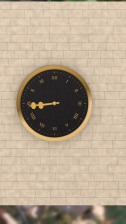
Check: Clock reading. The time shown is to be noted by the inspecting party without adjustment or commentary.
8:44
